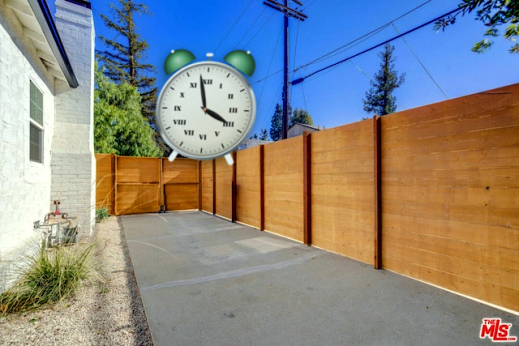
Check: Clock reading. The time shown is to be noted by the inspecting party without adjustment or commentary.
3:58
